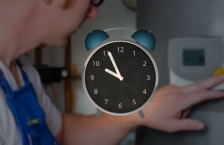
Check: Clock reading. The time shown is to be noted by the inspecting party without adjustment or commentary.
9:56
